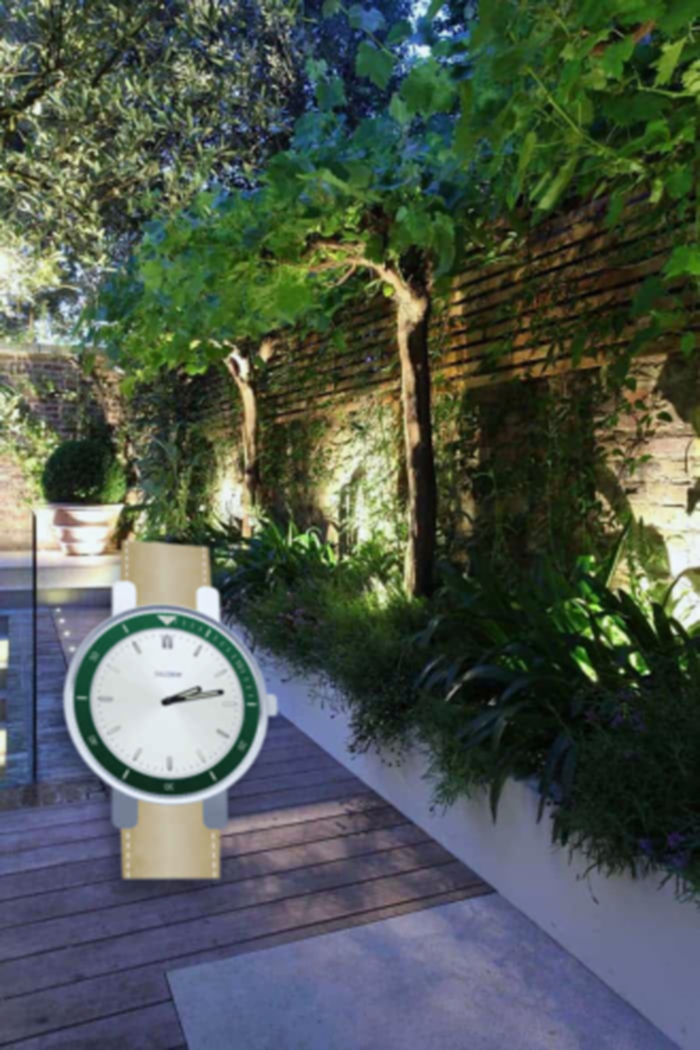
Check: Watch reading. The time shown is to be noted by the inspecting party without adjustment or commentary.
2:13
